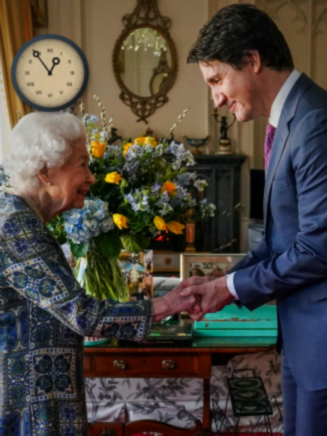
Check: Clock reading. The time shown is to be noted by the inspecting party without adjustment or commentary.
12:54
